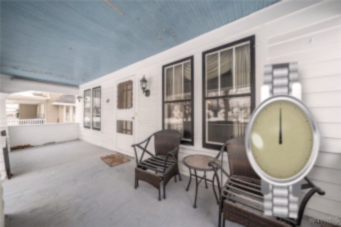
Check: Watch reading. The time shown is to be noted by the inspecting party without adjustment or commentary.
12:00
